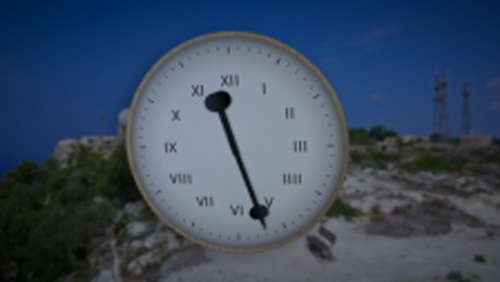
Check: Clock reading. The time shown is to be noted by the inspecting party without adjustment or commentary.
11:27
